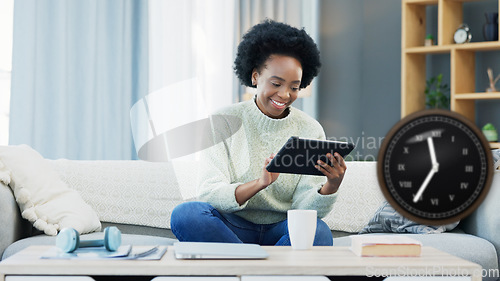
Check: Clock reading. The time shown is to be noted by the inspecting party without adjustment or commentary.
11:35
